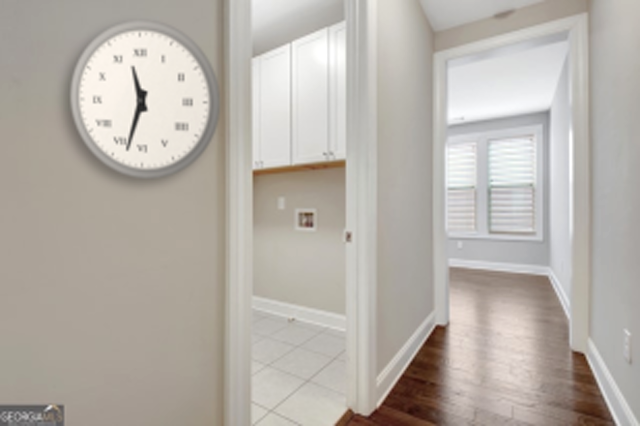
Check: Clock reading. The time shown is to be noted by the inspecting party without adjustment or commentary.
11:33
